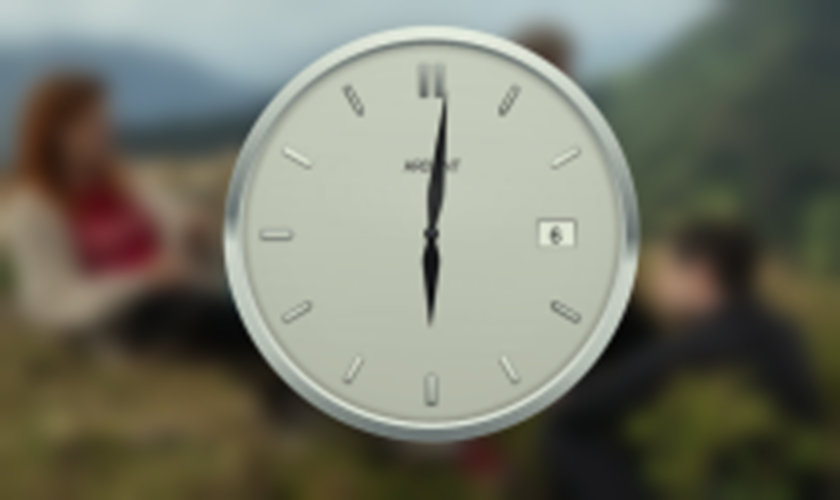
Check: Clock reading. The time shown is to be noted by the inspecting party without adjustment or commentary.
6:01
